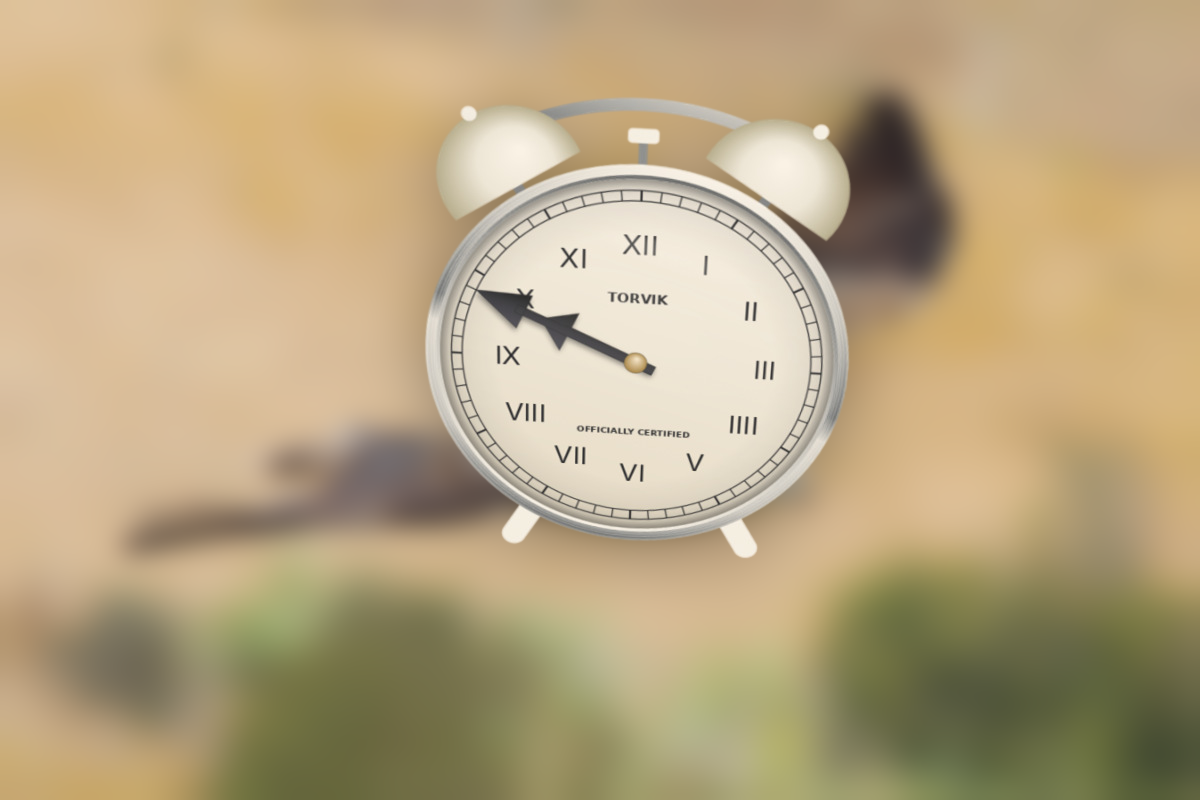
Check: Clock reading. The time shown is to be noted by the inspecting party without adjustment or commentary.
9:49
